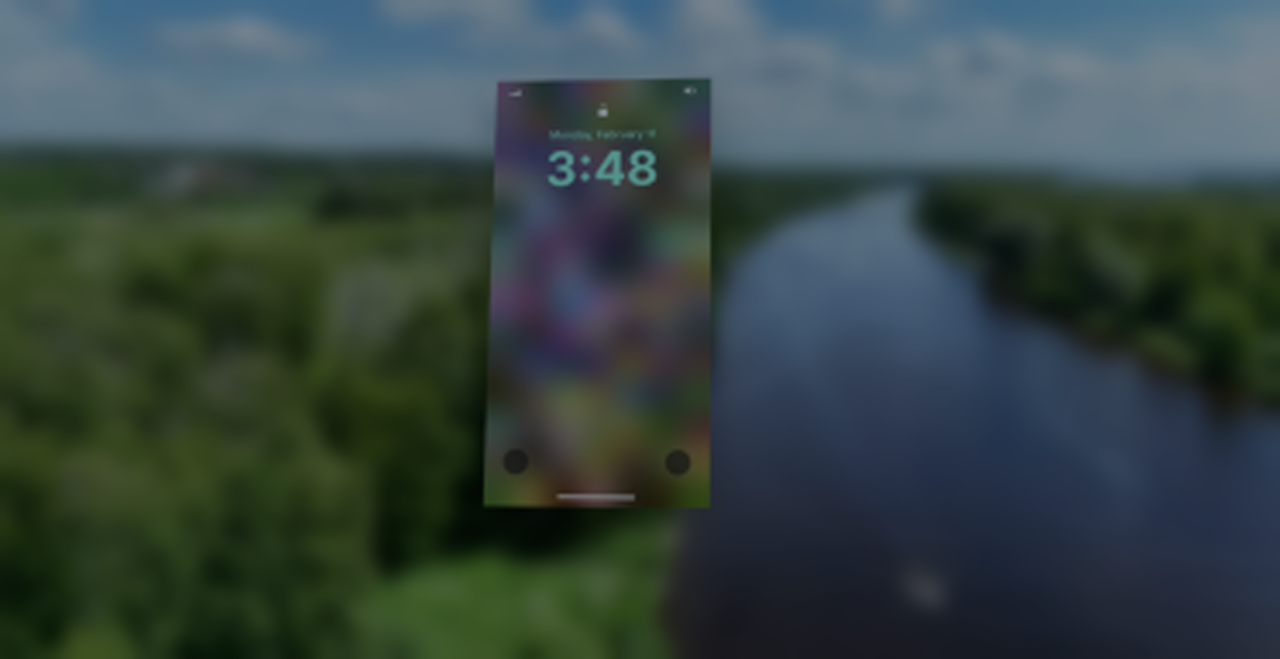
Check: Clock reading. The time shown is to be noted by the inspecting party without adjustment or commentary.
3:48
